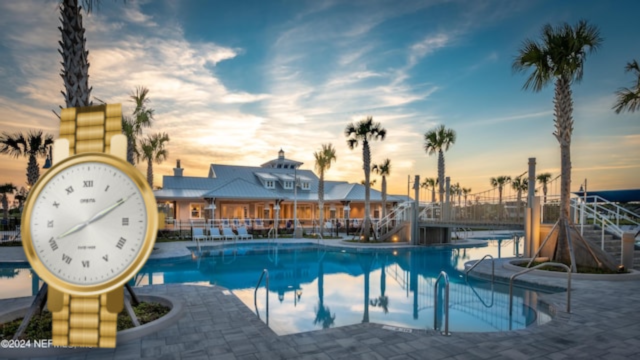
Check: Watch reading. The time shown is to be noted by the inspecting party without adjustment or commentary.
8:10
